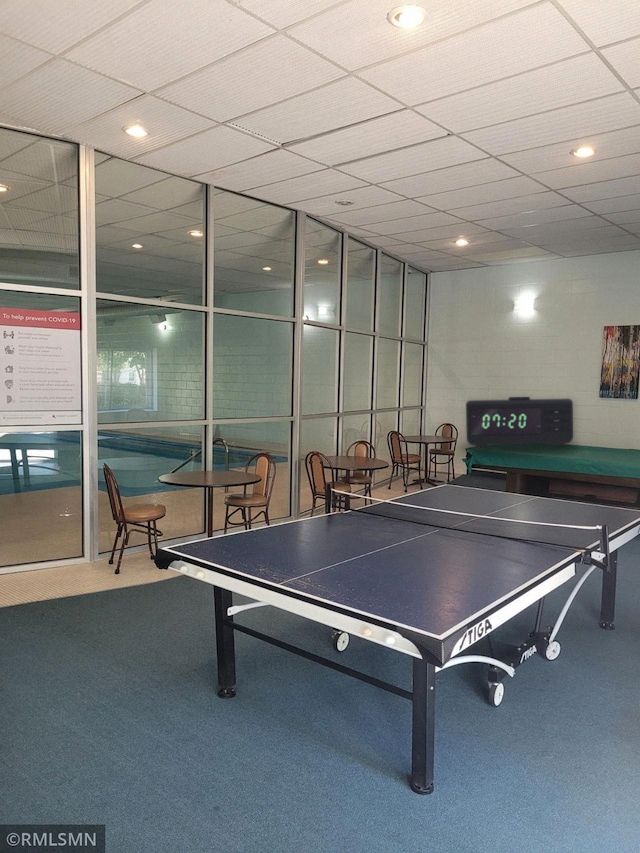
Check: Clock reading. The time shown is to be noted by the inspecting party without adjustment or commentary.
7:20
